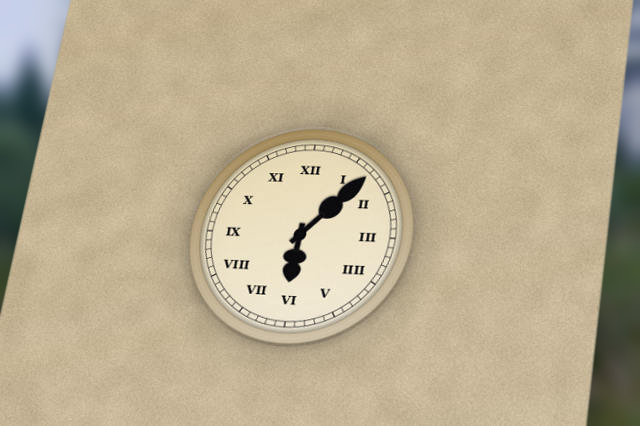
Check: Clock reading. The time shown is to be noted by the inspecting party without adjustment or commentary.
6:07
